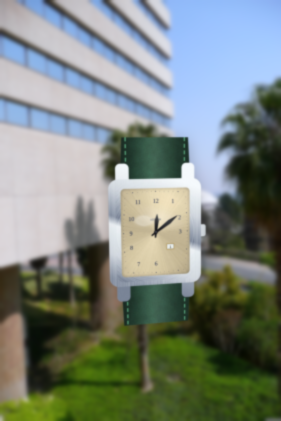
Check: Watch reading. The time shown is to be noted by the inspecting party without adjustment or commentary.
12:09
